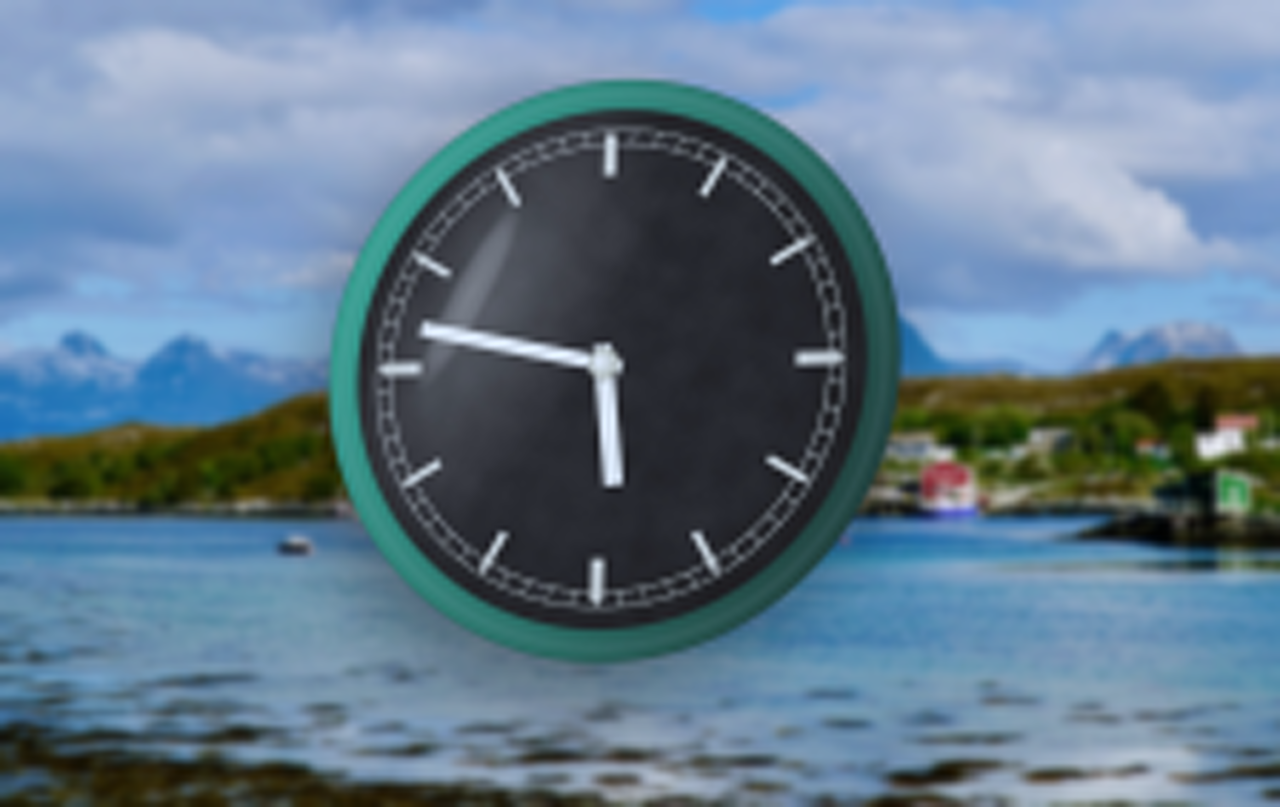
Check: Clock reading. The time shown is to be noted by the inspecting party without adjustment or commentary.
5:47
